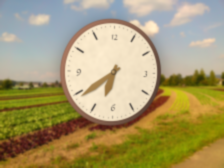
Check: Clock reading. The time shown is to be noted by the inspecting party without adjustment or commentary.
6:39
